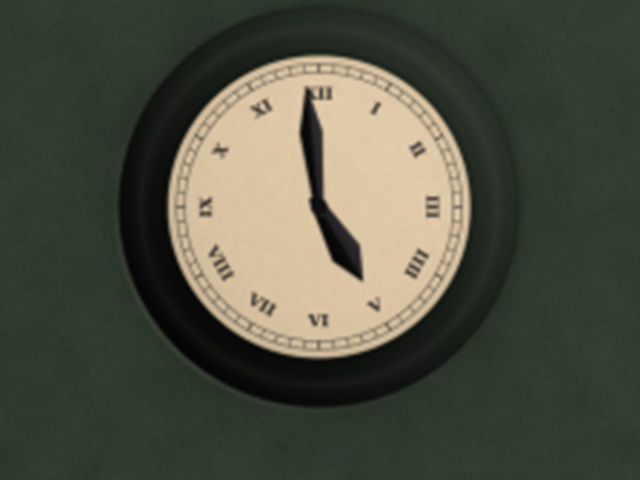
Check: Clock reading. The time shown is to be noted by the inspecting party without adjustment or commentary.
4:59
